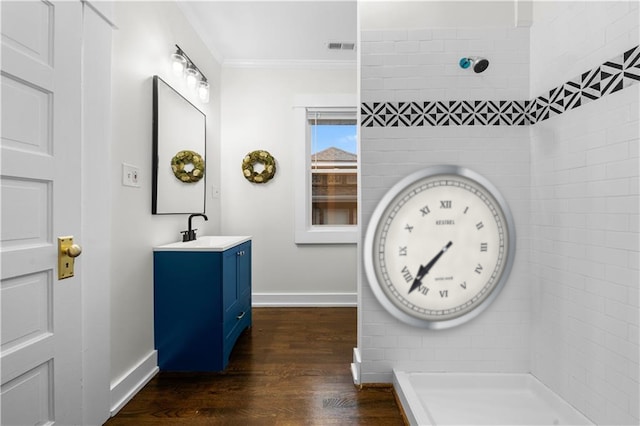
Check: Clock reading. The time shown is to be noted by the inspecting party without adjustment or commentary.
7:37
